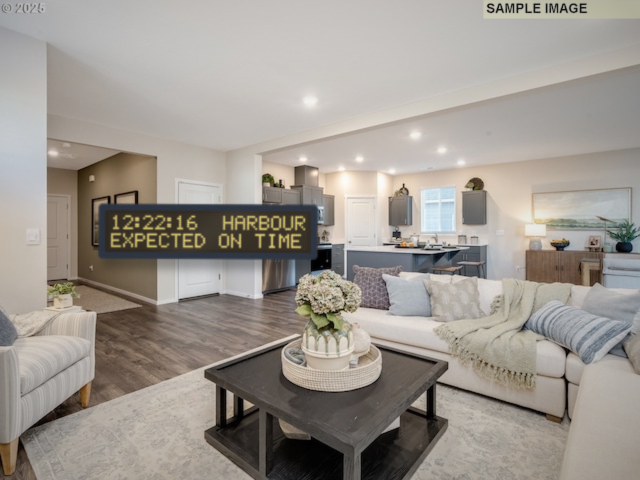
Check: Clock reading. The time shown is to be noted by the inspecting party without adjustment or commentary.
12:22:16
